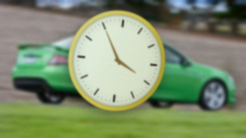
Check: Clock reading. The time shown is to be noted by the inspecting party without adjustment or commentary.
3:55
